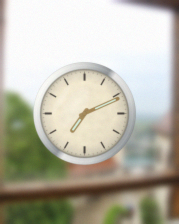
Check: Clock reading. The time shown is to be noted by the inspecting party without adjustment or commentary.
7:11
